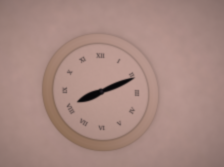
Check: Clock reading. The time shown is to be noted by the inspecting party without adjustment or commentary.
8:11
